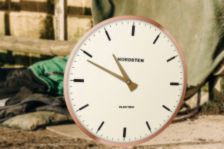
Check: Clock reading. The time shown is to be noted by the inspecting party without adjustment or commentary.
10:49
